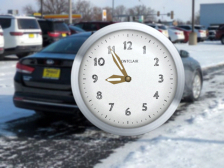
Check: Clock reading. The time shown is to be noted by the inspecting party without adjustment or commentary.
8:55
